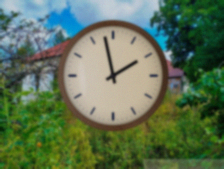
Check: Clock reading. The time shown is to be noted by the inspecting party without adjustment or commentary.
1:58
